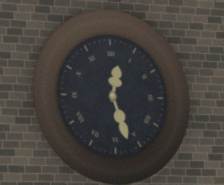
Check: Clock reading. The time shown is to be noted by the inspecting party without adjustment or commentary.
12:27
